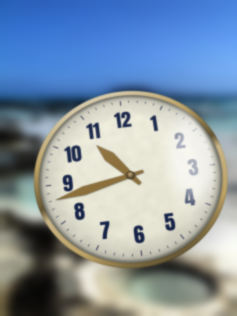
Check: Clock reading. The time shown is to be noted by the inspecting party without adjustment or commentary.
10:43
